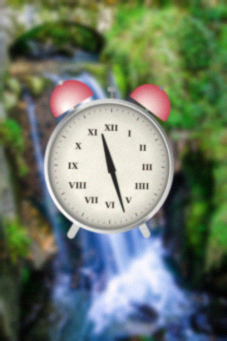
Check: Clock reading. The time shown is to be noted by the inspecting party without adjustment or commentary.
11:27
